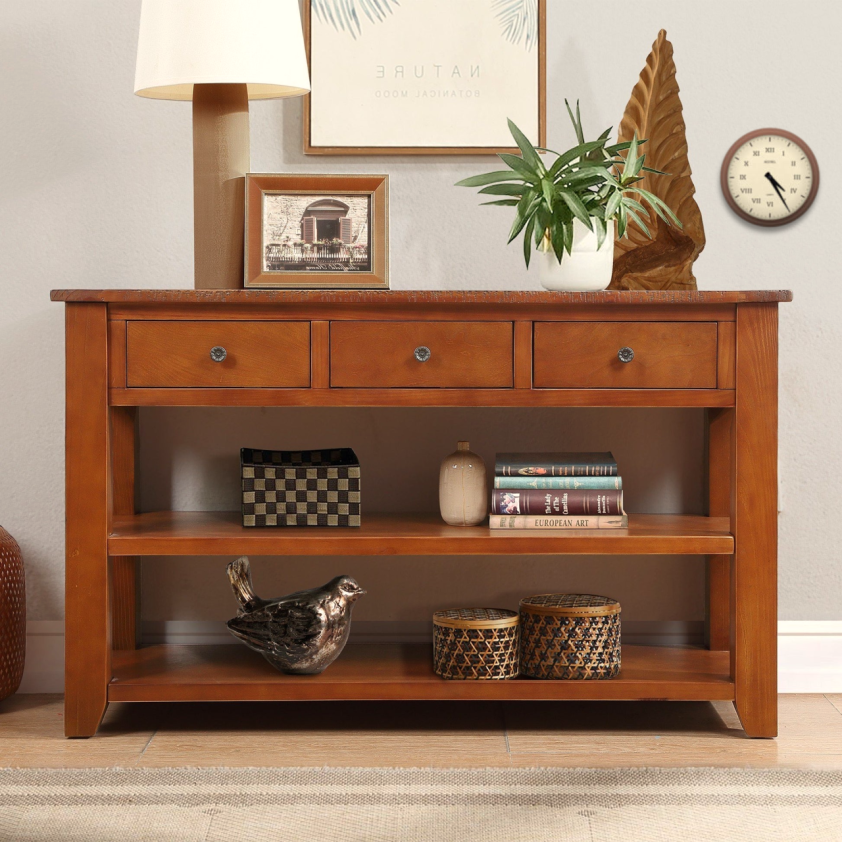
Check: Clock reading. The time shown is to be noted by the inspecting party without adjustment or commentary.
4:25
